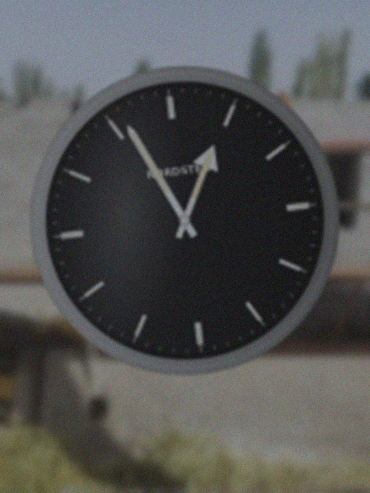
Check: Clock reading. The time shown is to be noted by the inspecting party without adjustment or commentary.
12:56
